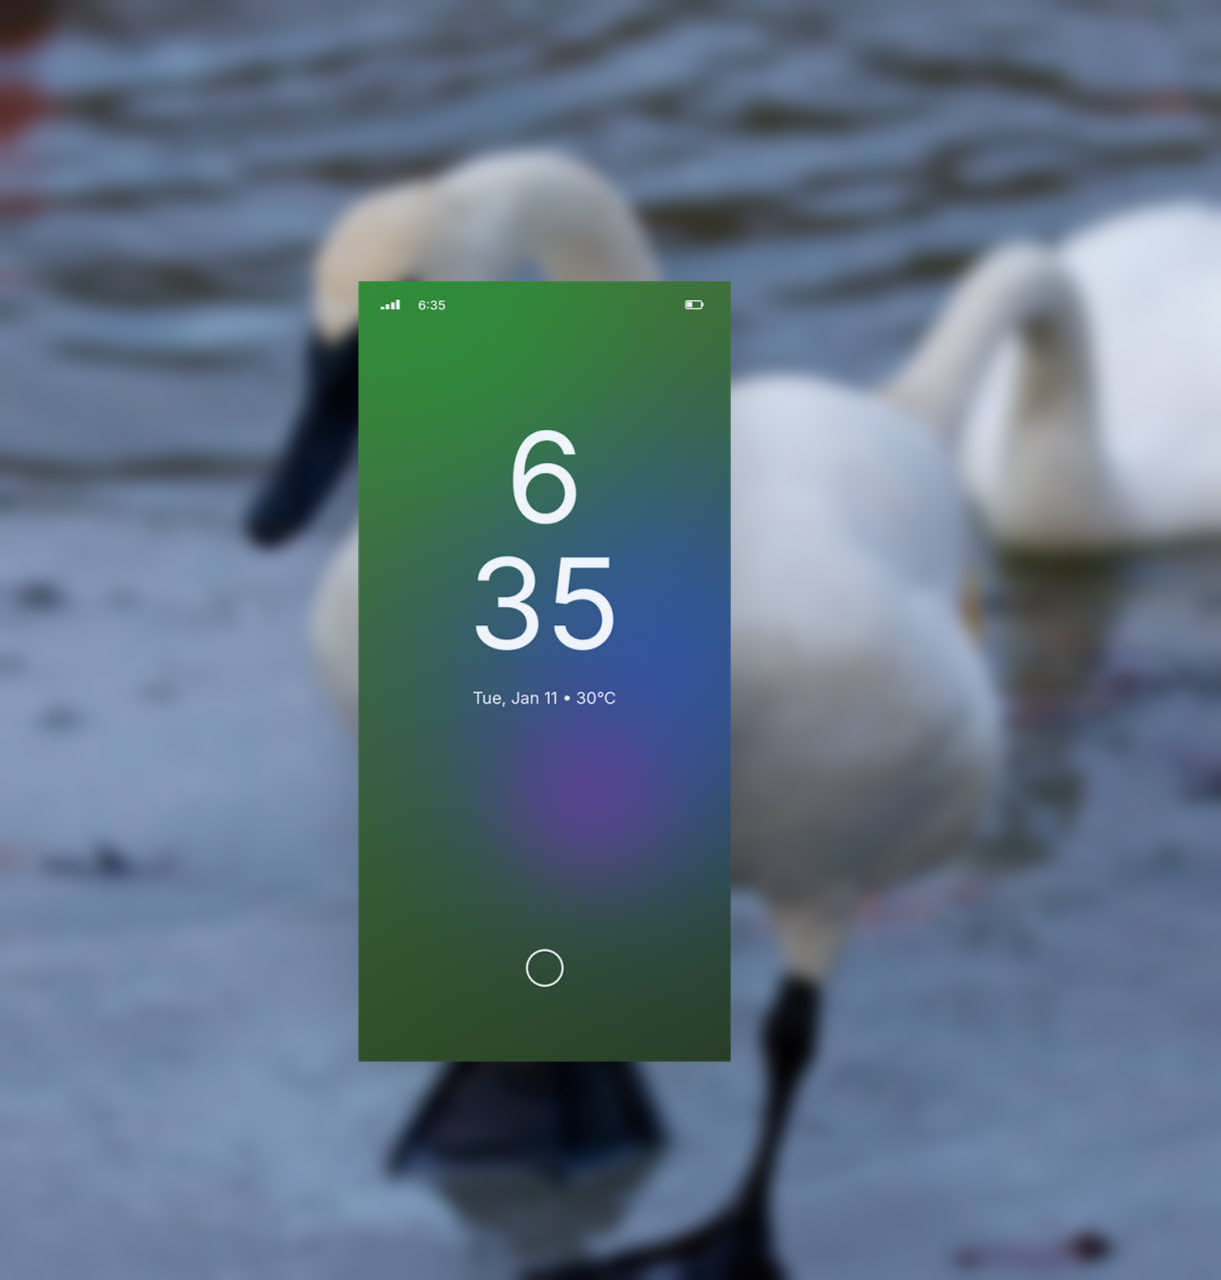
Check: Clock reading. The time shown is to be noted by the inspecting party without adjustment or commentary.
6:35
